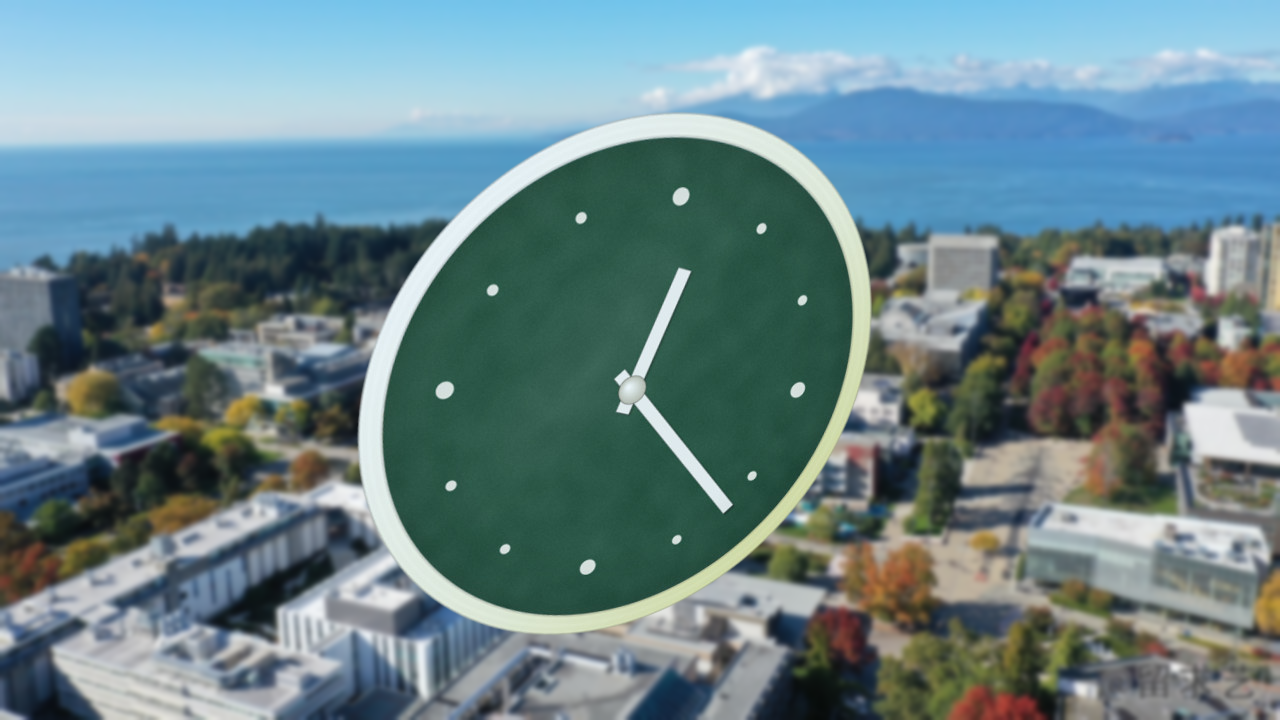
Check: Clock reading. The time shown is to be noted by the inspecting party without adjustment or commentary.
12:22
